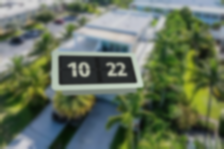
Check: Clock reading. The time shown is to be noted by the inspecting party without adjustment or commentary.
10:22
